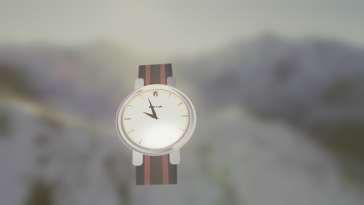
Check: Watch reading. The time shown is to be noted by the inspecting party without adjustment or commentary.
9:57
